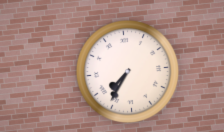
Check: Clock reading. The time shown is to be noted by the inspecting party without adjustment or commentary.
7:36
